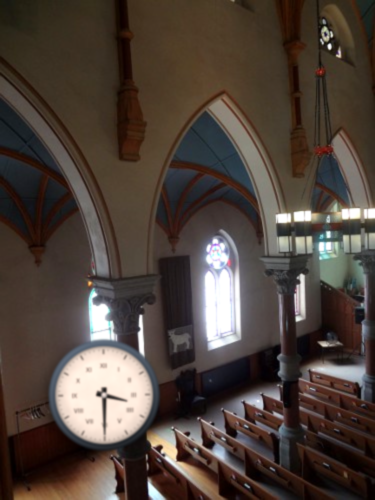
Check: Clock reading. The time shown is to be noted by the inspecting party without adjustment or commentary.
3:30
